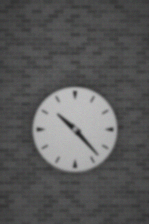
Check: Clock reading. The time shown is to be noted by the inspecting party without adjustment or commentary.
10:23
